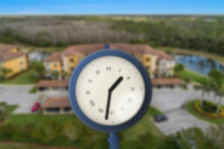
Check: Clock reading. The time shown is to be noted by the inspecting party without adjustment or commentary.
1:32
